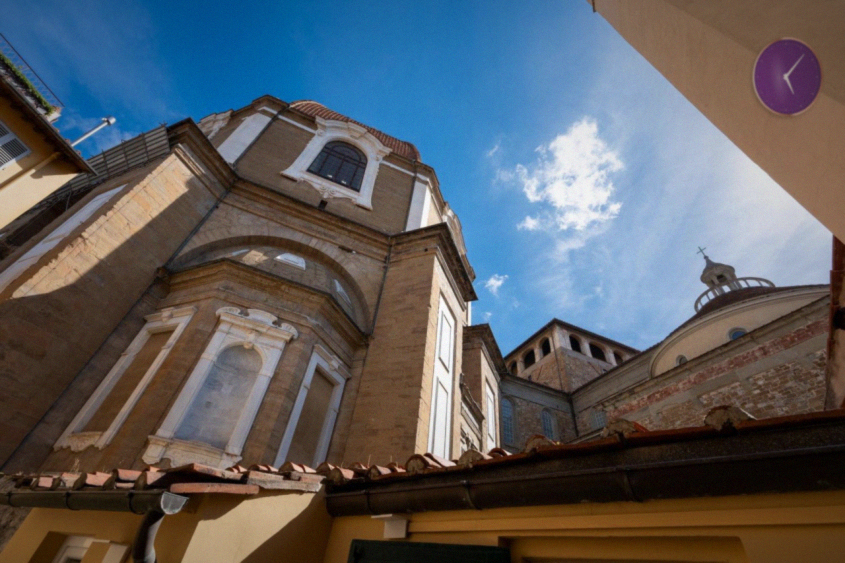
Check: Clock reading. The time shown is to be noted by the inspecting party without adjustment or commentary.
5:07
